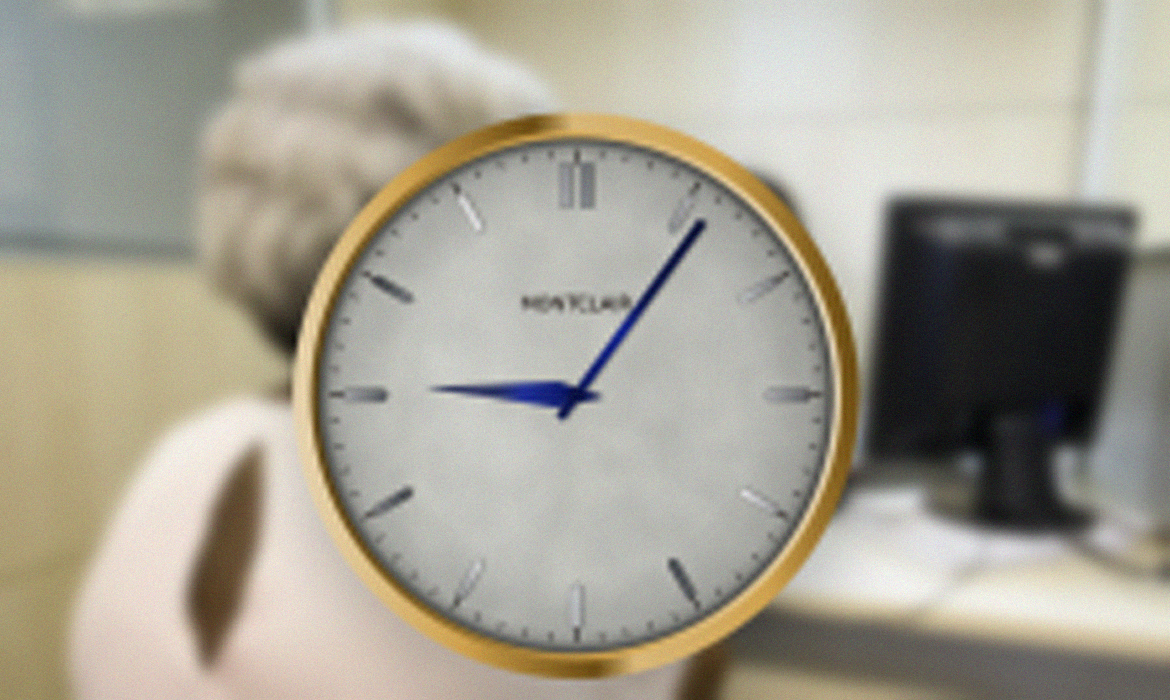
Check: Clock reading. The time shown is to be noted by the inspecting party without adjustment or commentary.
9:06
